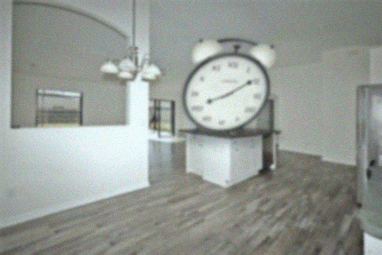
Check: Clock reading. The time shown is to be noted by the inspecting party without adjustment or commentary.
8:09
